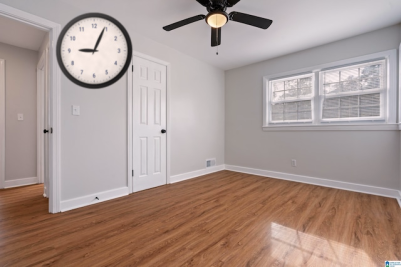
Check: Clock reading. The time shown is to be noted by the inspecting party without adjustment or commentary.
9:04
